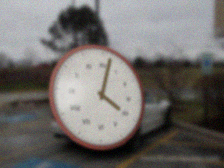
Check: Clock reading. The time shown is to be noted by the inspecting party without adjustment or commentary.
4:02
